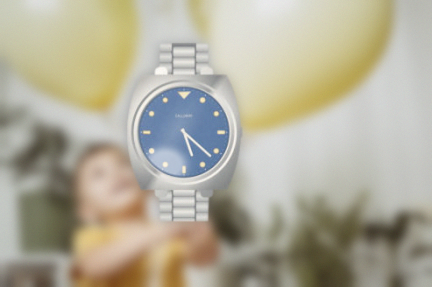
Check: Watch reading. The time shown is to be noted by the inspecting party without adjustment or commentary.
5:22
